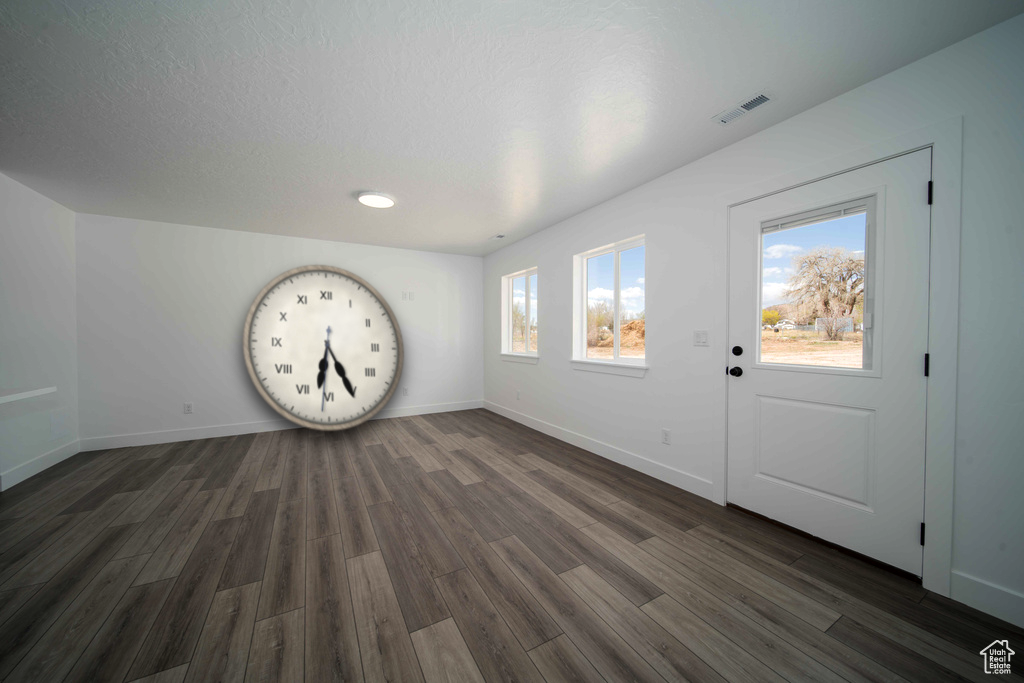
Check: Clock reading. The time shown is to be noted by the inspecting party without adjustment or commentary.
6:25:31
